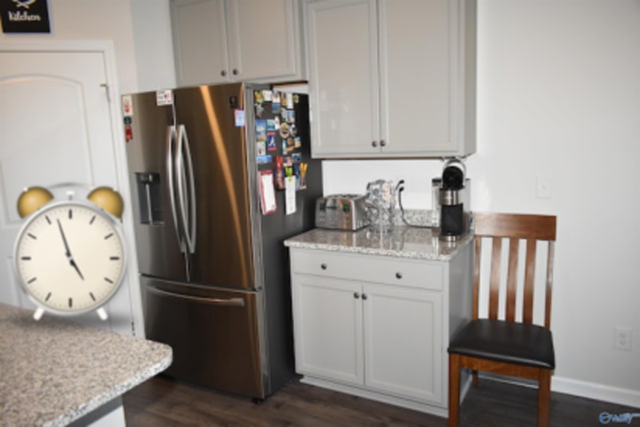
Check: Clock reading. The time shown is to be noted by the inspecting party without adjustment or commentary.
4:57
